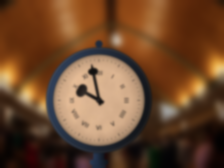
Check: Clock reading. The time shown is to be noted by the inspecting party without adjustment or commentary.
9:58
